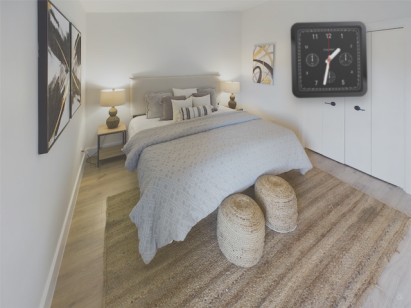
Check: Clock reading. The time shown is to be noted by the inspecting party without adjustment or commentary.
1:32
